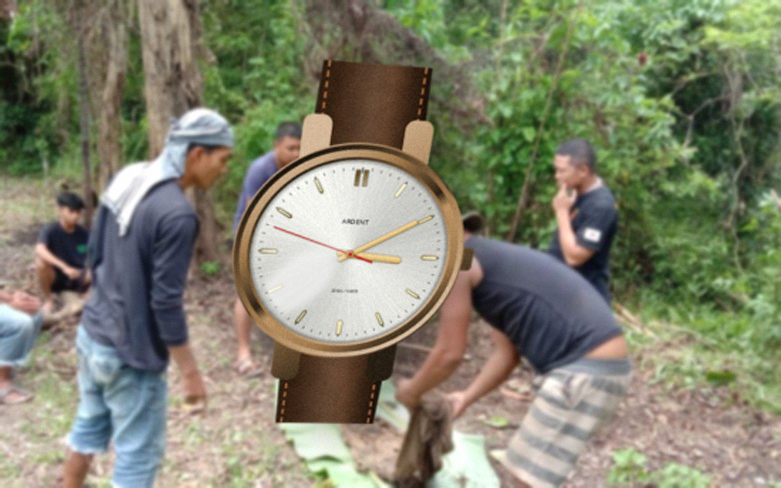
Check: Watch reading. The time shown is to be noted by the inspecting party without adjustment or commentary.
3:09:48
